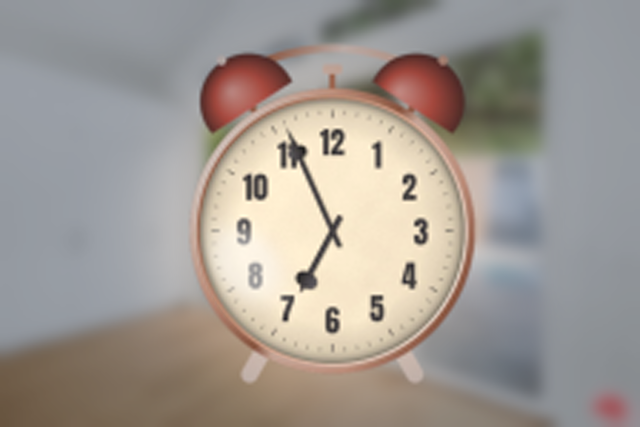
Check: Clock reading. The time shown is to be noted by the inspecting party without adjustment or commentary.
6:56
